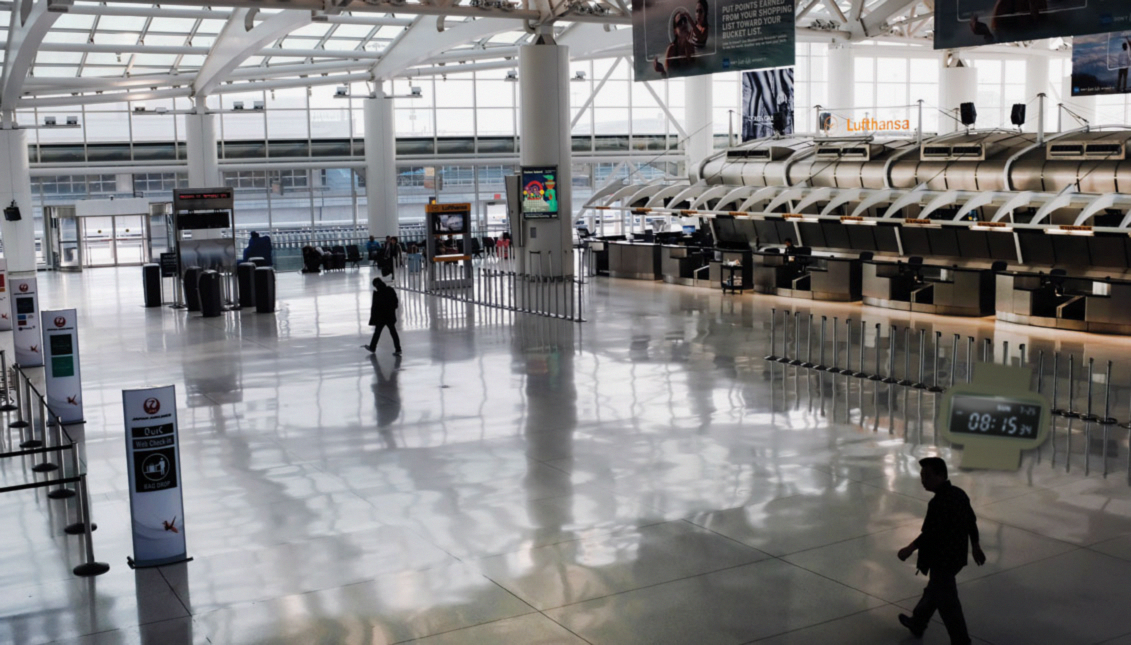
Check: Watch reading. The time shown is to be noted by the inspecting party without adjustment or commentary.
8:15
